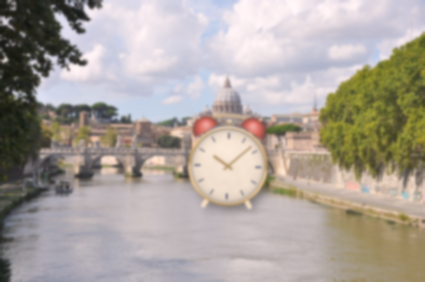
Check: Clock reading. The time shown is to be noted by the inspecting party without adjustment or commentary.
10:08
